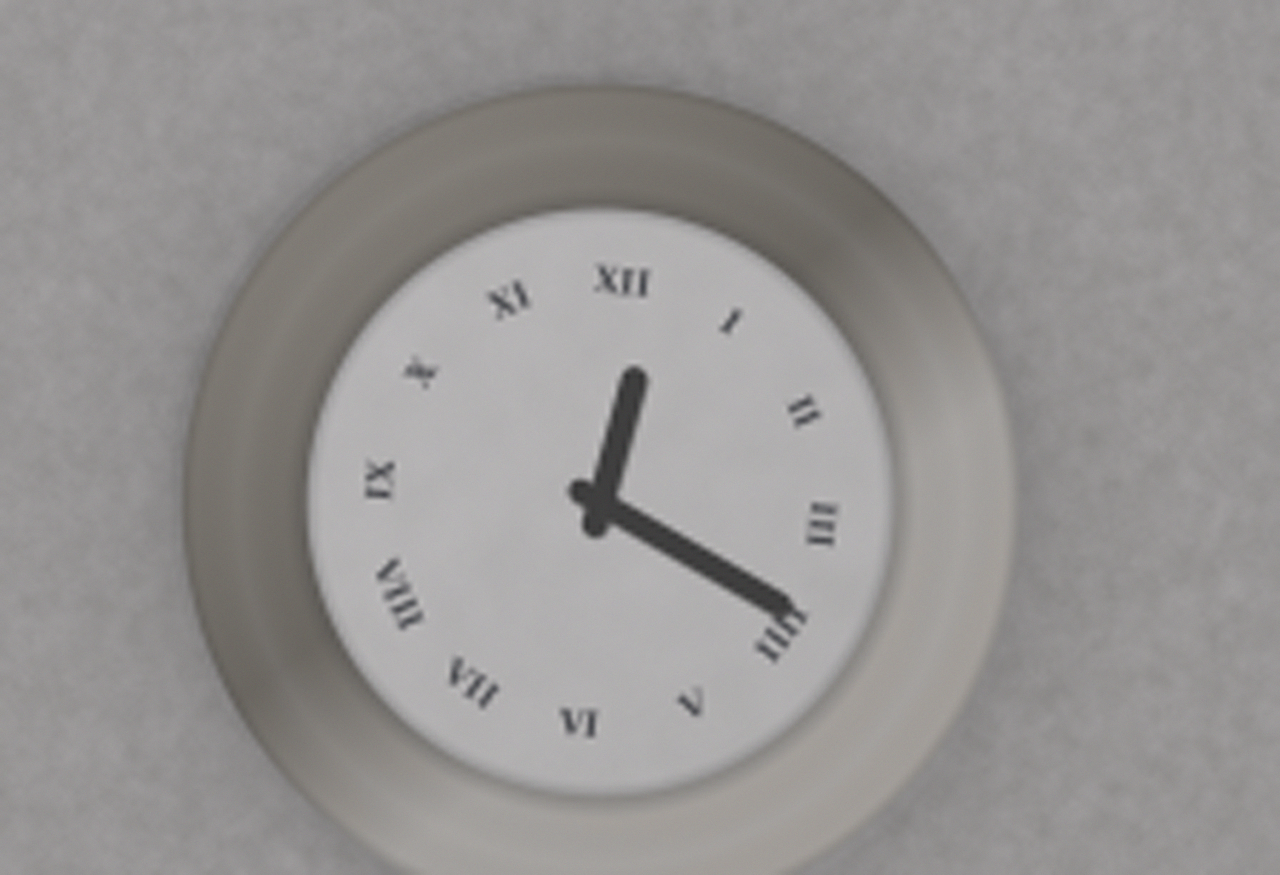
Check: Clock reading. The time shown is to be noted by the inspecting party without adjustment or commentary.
12:19
